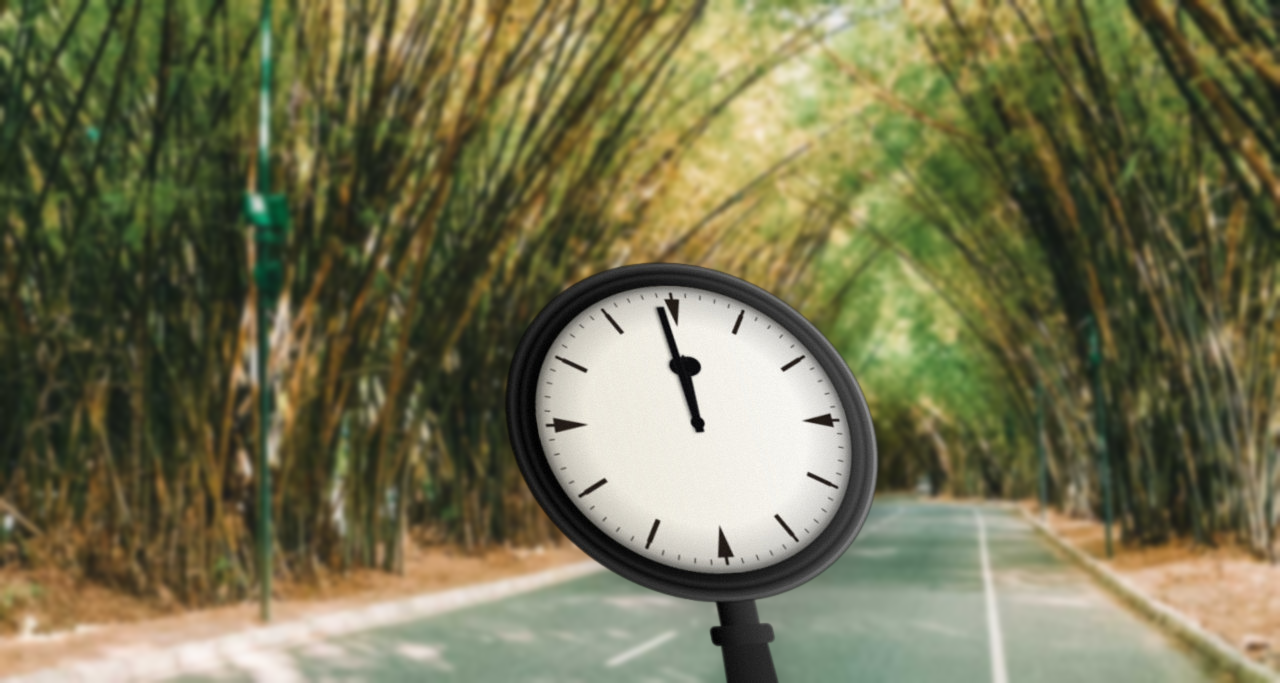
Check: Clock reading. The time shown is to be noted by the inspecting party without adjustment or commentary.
11:59
